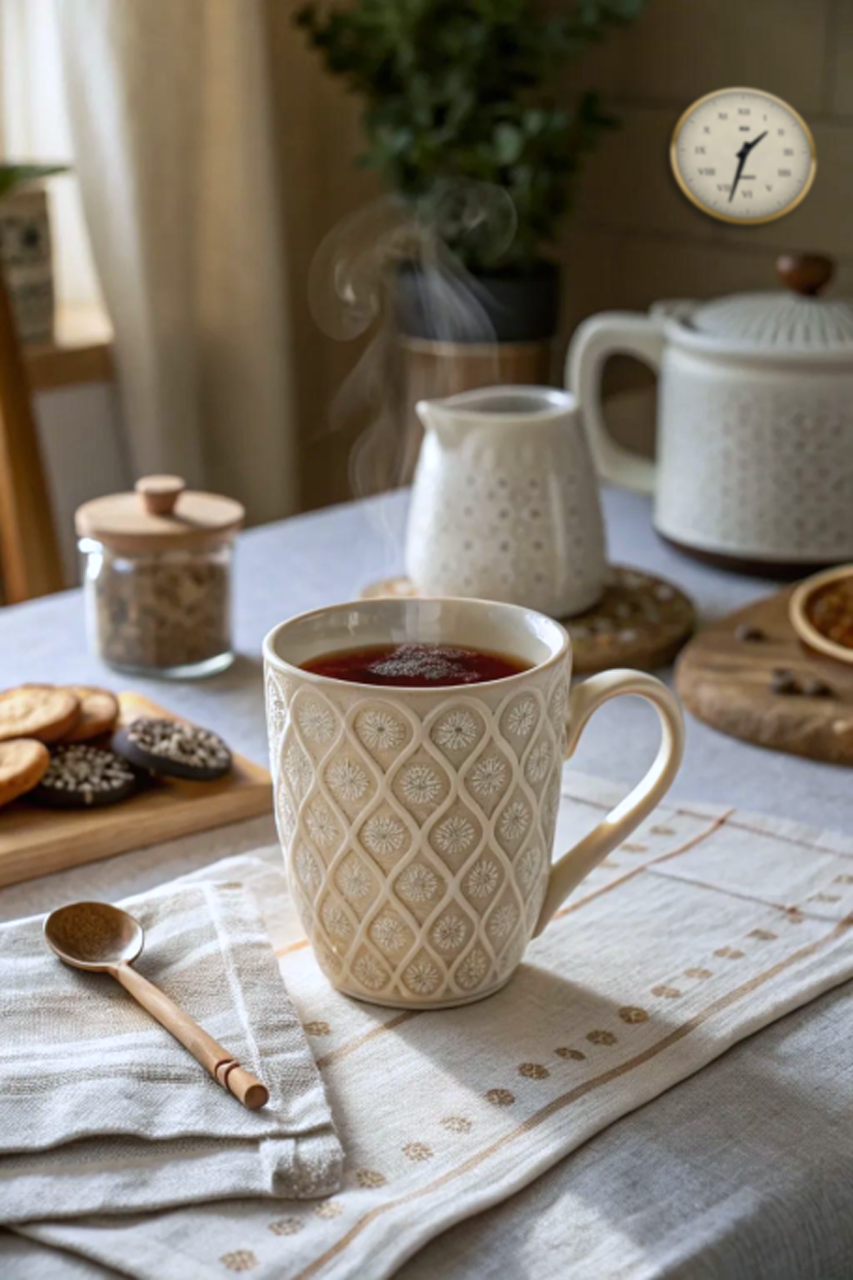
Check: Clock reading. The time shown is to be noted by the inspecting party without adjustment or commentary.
1:33
